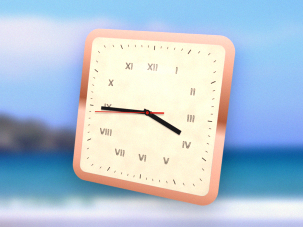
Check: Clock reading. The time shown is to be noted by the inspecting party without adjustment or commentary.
3:44:44
